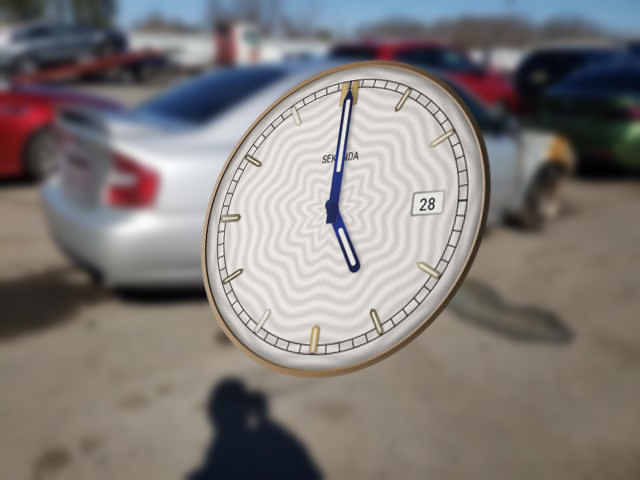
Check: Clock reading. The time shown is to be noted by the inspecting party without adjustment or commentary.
5:00
